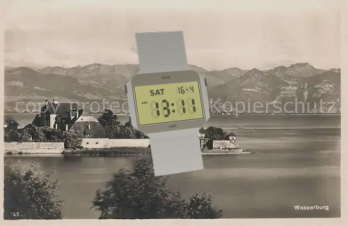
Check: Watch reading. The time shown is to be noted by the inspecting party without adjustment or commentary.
13:11
